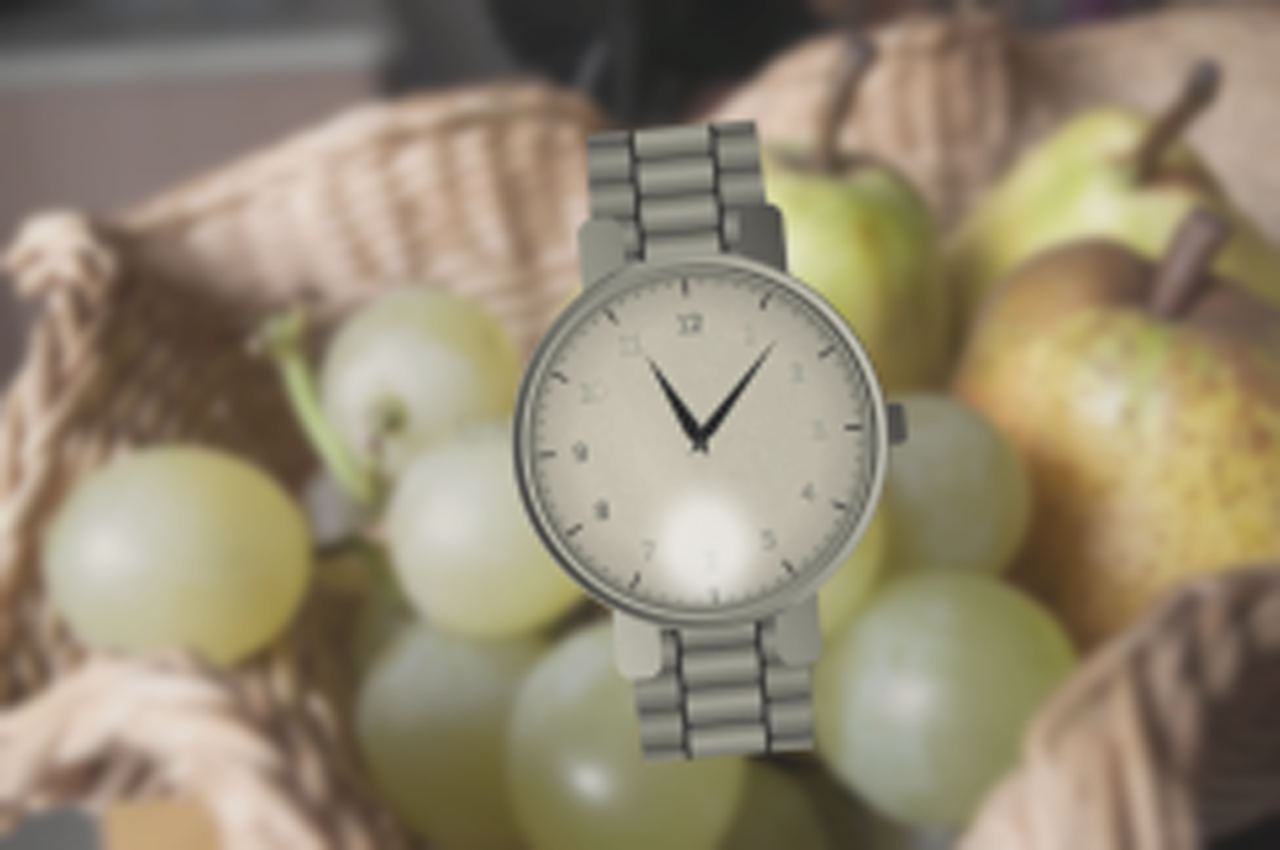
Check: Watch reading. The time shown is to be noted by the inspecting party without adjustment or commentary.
11:07
